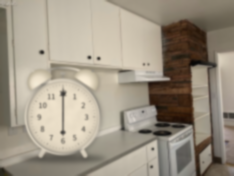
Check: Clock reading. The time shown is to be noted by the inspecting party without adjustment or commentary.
6:00
